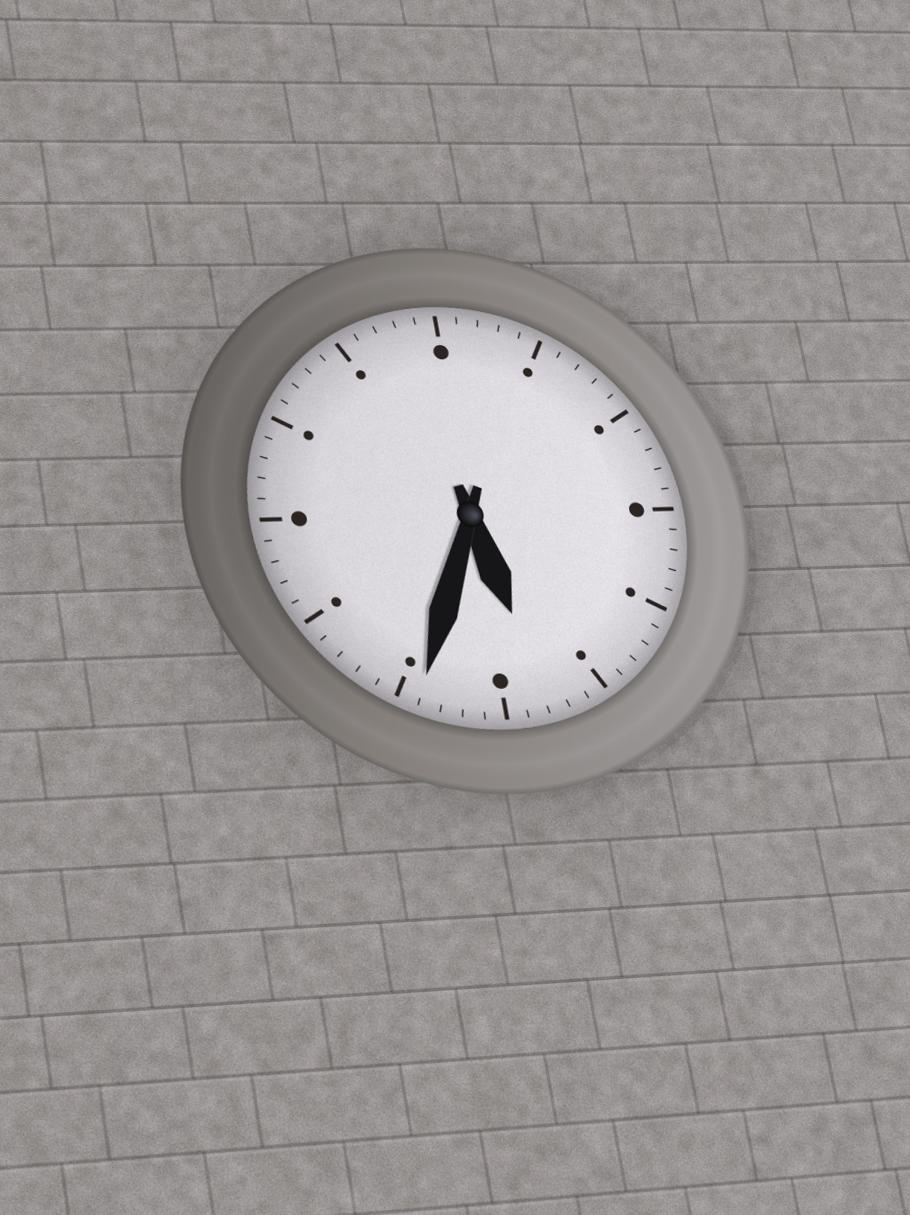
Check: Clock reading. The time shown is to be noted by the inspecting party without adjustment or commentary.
5:34
